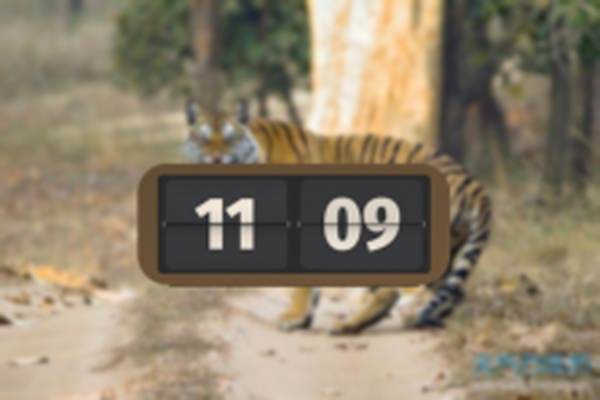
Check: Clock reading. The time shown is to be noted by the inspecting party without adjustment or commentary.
11:09
